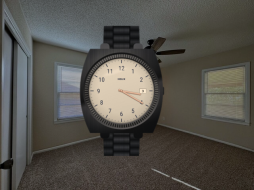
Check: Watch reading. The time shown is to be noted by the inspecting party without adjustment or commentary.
3:20
